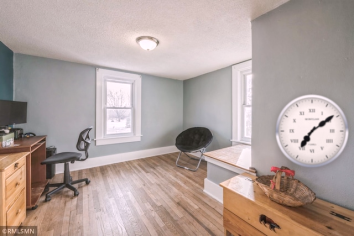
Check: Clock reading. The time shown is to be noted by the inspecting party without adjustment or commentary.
7:09
